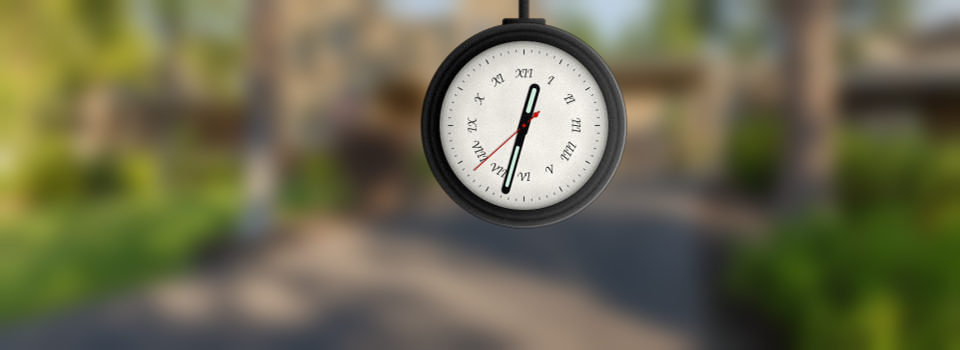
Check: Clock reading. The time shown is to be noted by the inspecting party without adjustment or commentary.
12:32:38
